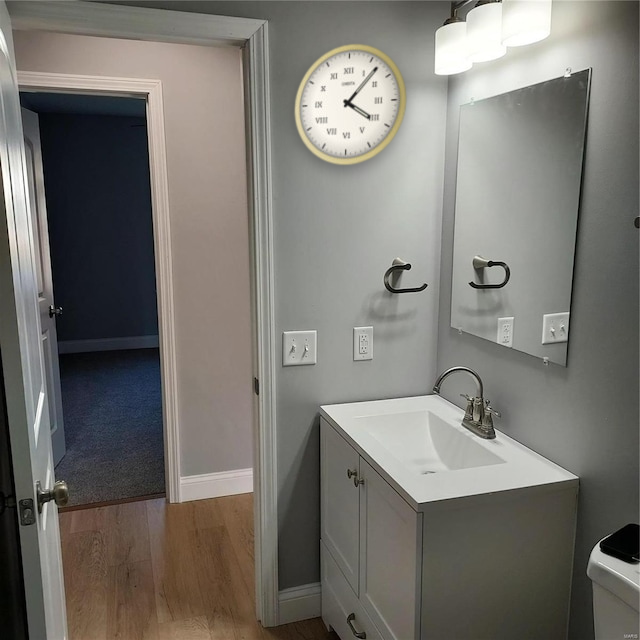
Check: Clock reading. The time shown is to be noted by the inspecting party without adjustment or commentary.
4:07
